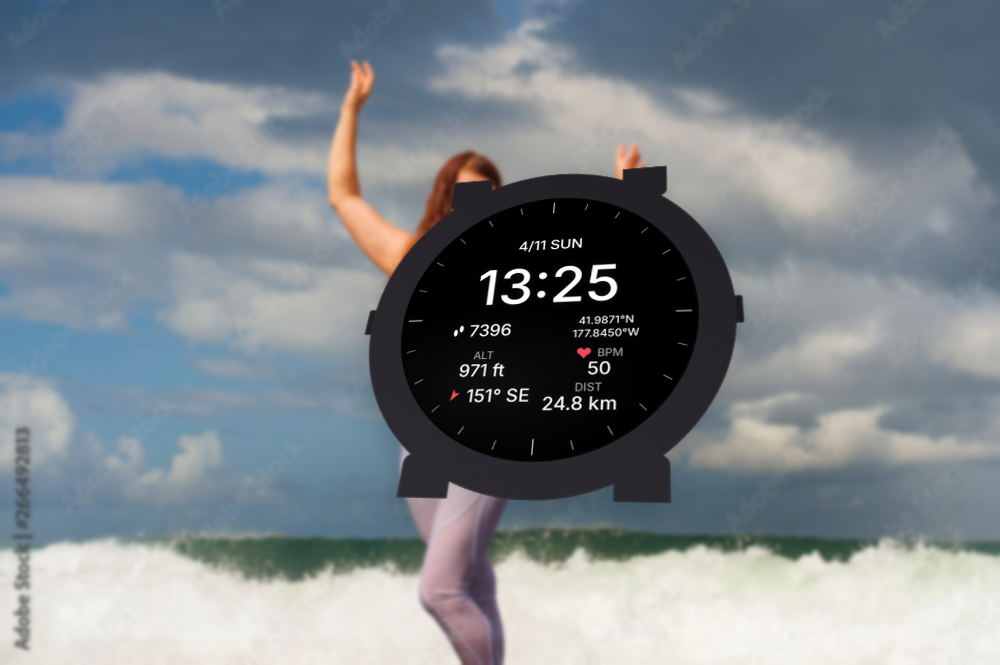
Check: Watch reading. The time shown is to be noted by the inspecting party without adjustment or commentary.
13:25
